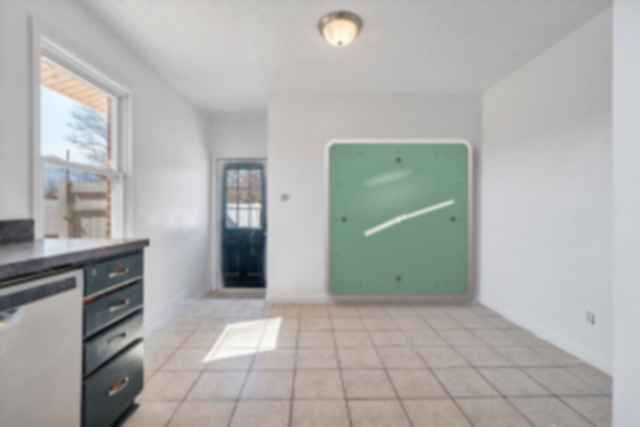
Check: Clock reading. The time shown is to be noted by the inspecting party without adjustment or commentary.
8:12
